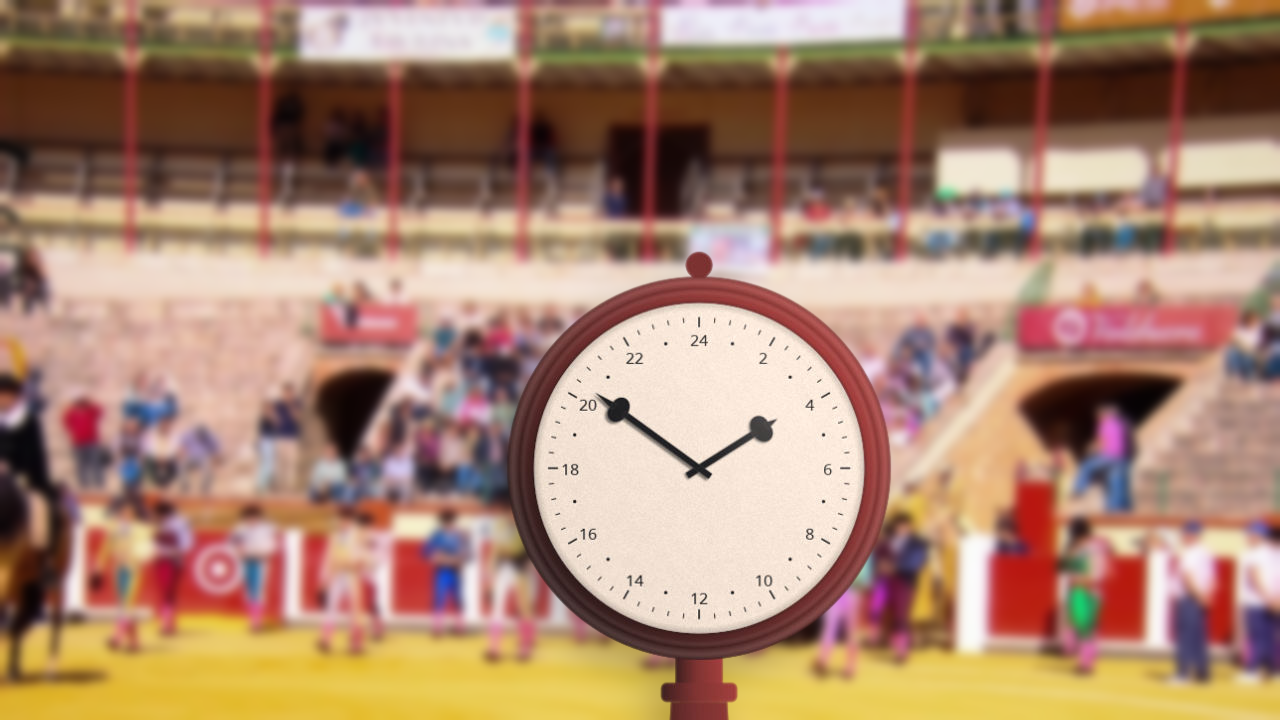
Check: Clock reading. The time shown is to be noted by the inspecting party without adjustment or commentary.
3:51
